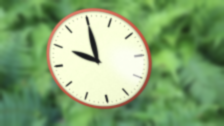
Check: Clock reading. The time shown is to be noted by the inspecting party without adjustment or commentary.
10:00
